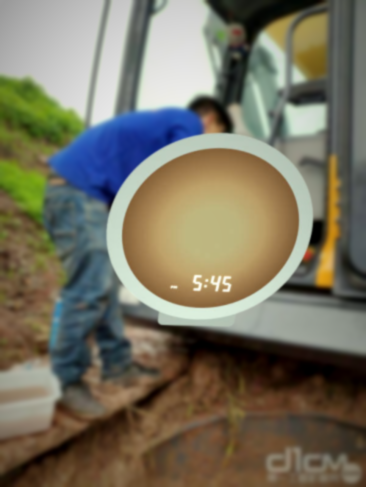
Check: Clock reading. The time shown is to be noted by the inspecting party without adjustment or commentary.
5:45
